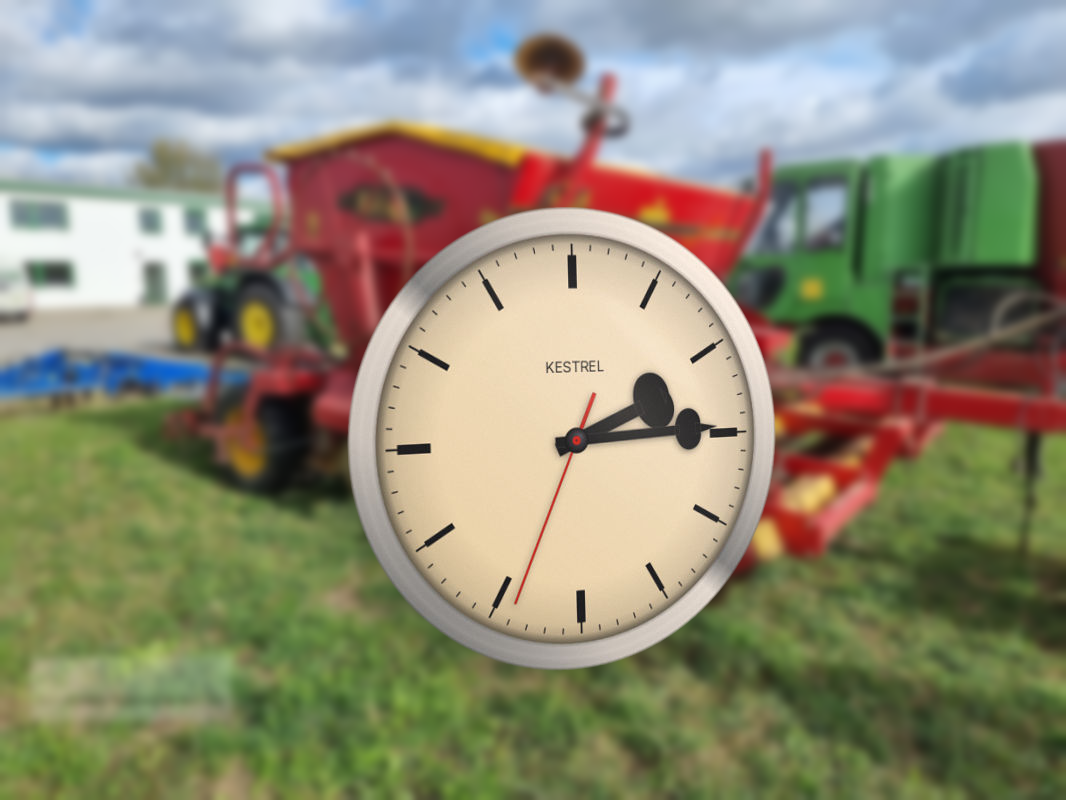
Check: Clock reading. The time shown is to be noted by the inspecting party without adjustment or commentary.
2:14:34
